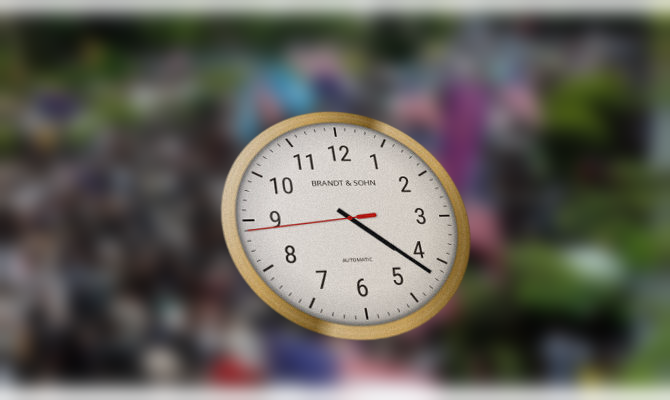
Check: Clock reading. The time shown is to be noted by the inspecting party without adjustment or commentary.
4:21:44
